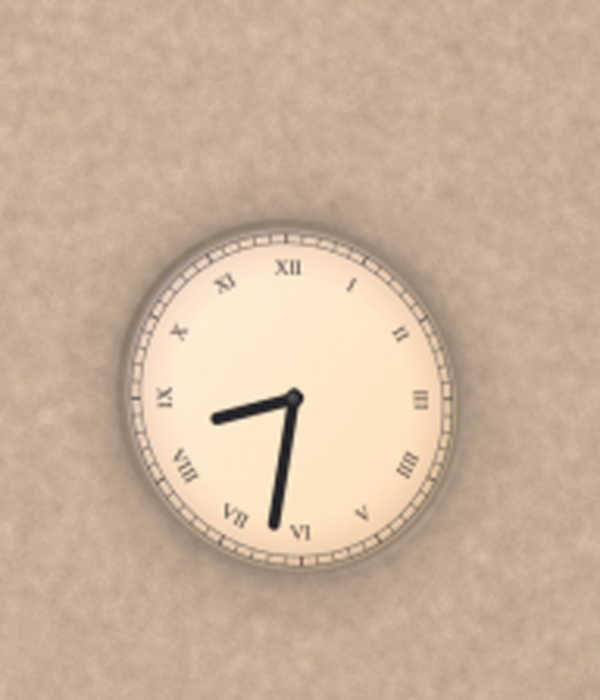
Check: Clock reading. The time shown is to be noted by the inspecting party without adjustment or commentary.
8:32
